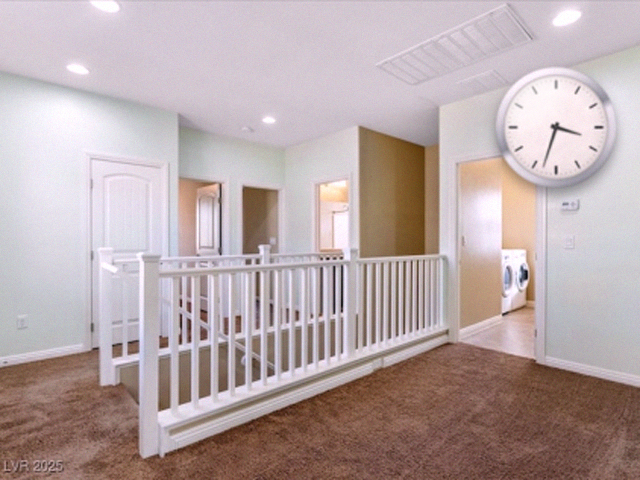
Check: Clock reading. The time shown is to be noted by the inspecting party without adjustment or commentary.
3:33
